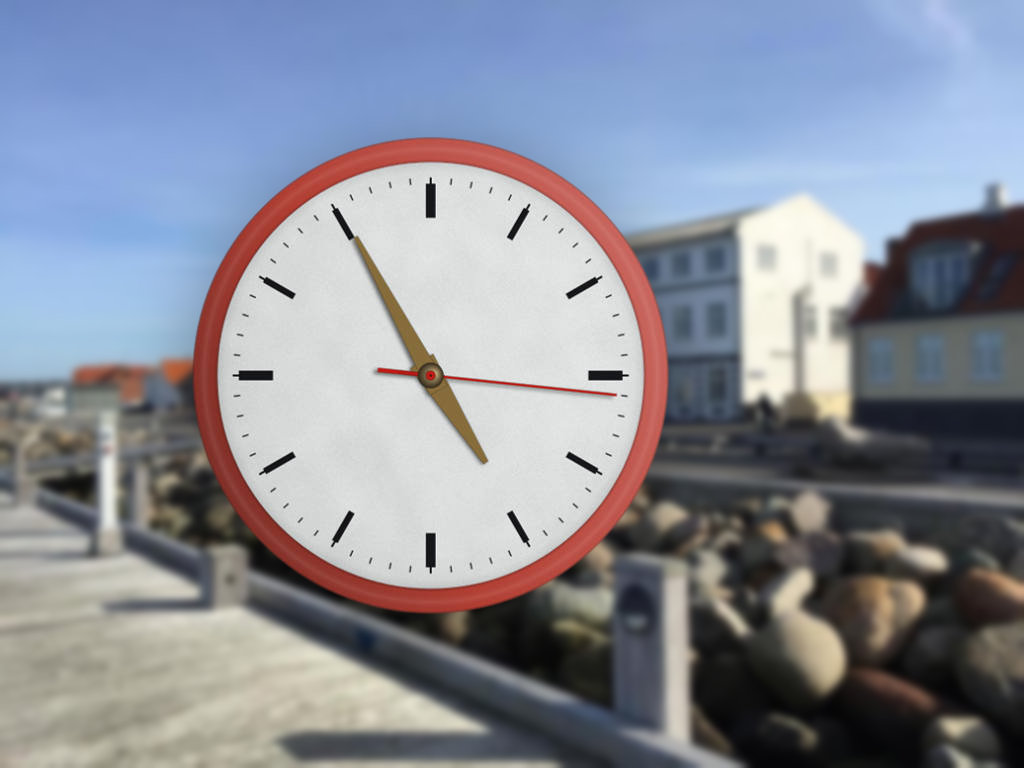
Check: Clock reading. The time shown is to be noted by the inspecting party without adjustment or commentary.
4:55:16
